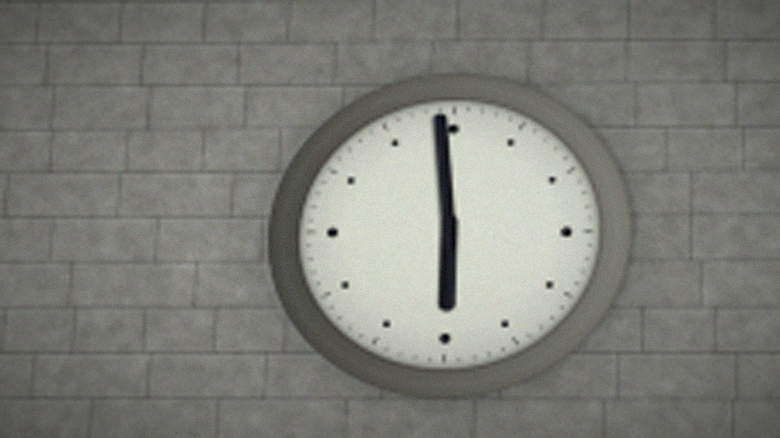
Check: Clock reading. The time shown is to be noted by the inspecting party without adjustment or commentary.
5:59
